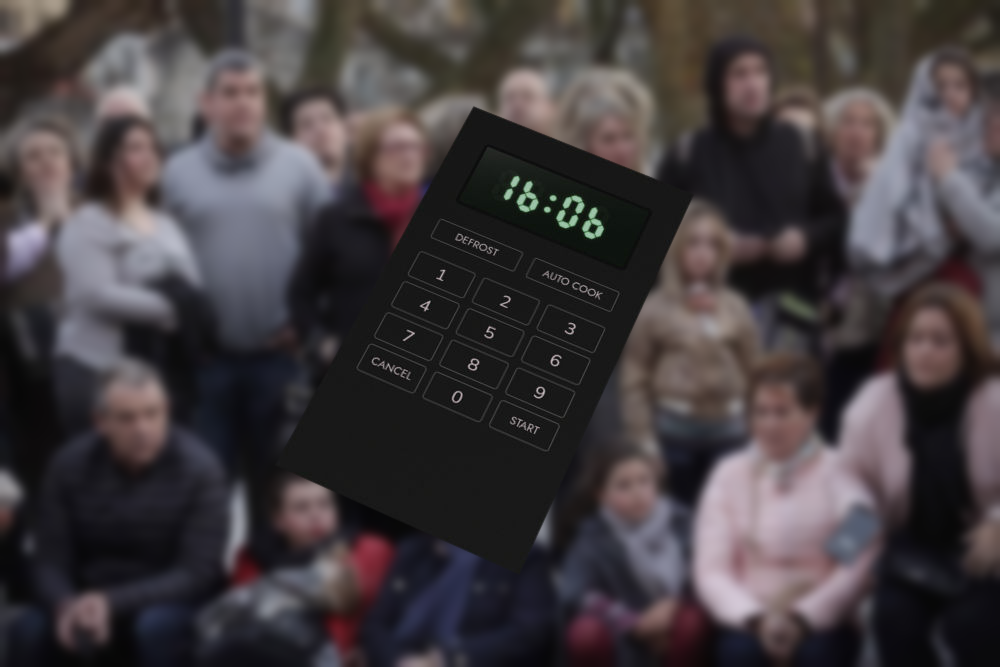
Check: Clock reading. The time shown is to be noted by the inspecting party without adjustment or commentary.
16:06
